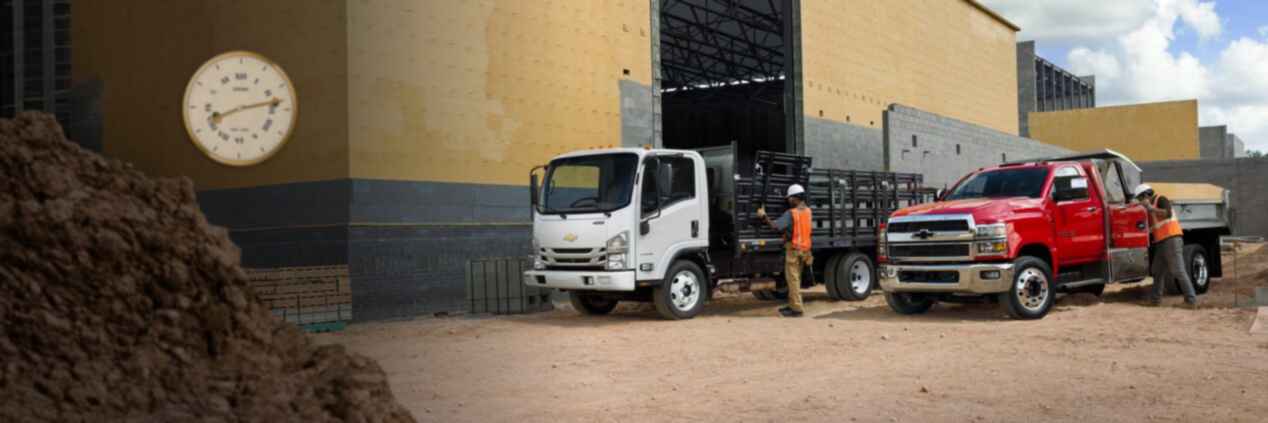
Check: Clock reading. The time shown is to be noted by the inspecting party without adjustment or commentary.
8:13
